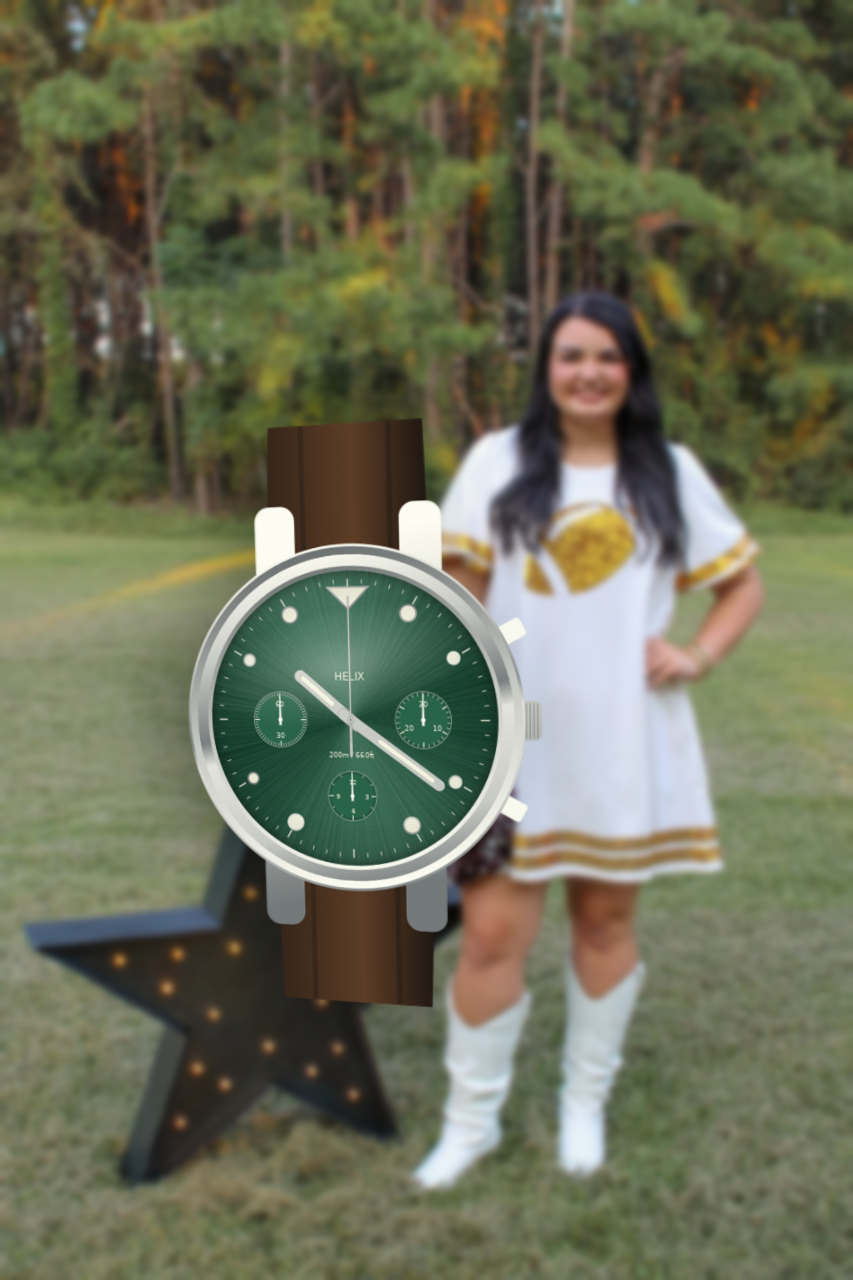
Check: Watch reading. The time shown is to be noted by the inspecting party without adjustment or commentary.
10:21
